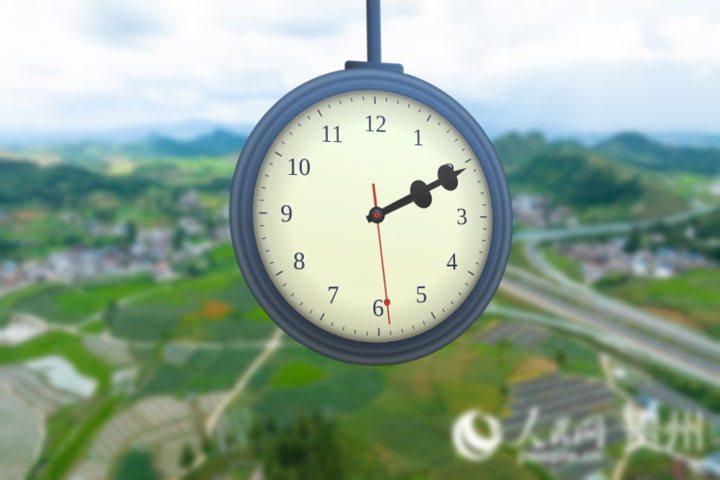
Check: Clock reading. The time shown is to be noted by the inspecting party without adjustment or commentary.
2:10:29
